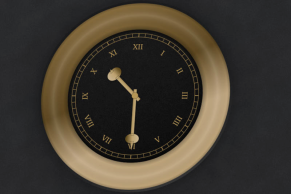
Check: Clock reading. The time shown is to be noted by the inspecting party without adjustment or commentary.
10:30
